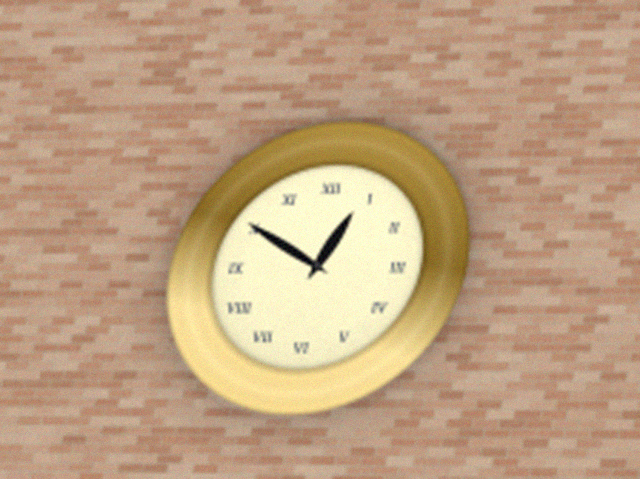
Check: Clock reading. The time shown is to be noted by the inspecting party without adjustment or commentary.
12:50
